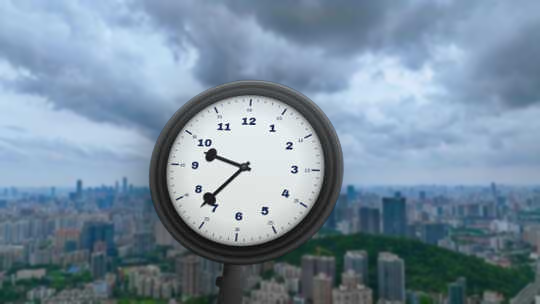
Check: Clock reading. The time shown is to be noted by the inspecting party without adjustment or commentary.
9:37
